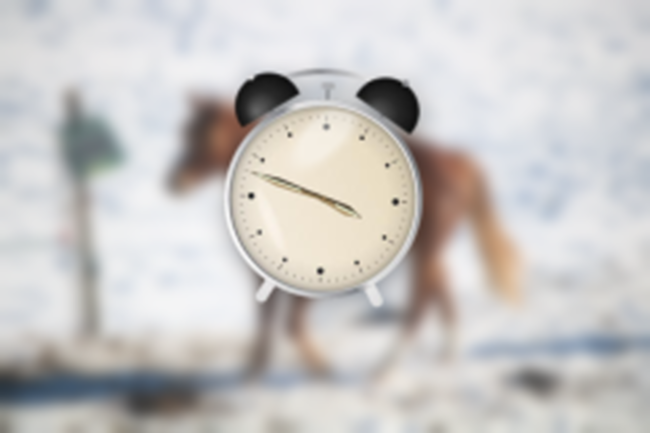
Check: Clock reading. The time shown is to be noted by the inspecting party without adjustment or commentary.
3:48
